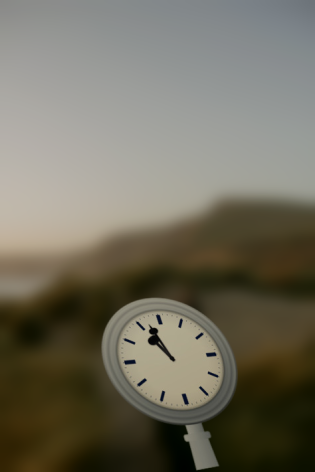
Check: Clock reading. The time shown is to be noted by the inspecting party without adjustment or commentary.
10:57
